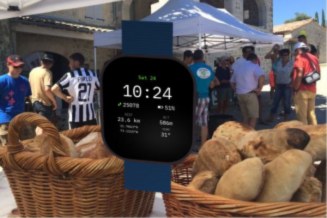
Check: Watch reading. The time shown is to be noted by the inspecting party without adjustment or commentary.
10:24
